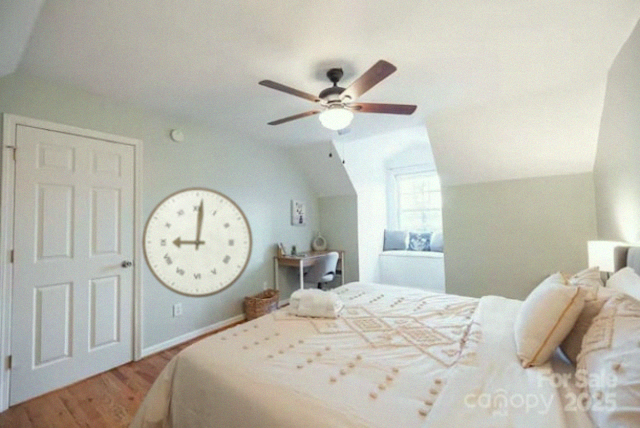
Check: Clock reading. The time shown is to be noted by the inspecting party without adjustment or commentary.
9:01
